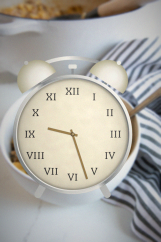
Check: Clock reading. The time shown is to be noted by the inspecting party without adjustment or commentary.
9:27
